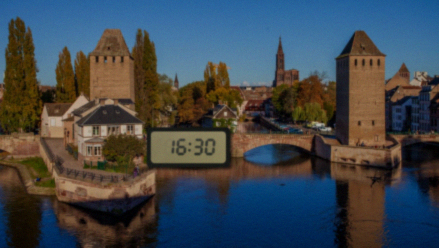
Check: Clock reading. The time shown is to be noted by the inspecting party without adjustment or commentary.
16:30
